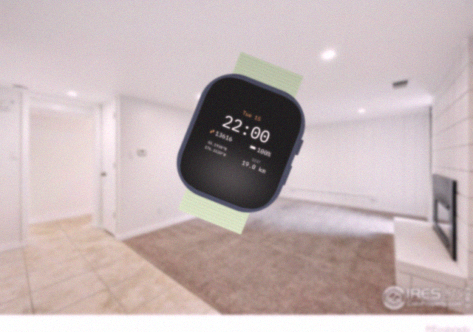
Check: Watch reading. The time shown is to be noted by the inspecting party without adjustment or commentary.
22:00
